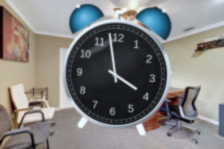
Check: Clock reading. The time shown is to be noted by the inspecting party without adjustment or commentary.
3:58
